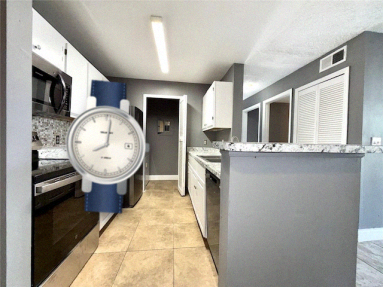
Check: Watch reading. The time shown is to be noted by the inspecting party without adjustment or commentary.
8:01
